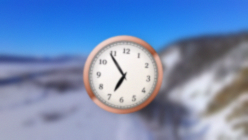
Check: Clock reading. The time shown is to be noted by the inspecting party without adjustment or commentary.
6:54
